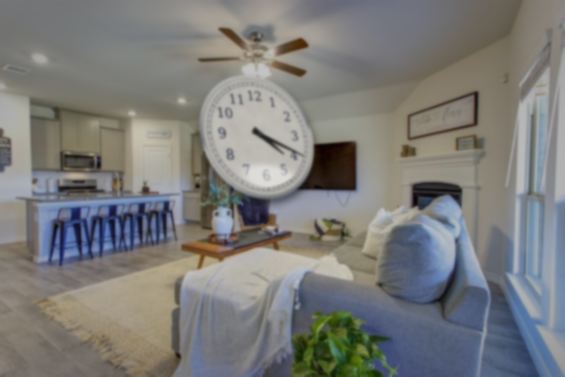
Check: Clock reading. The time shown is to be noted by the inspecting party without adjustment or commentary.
4:19
